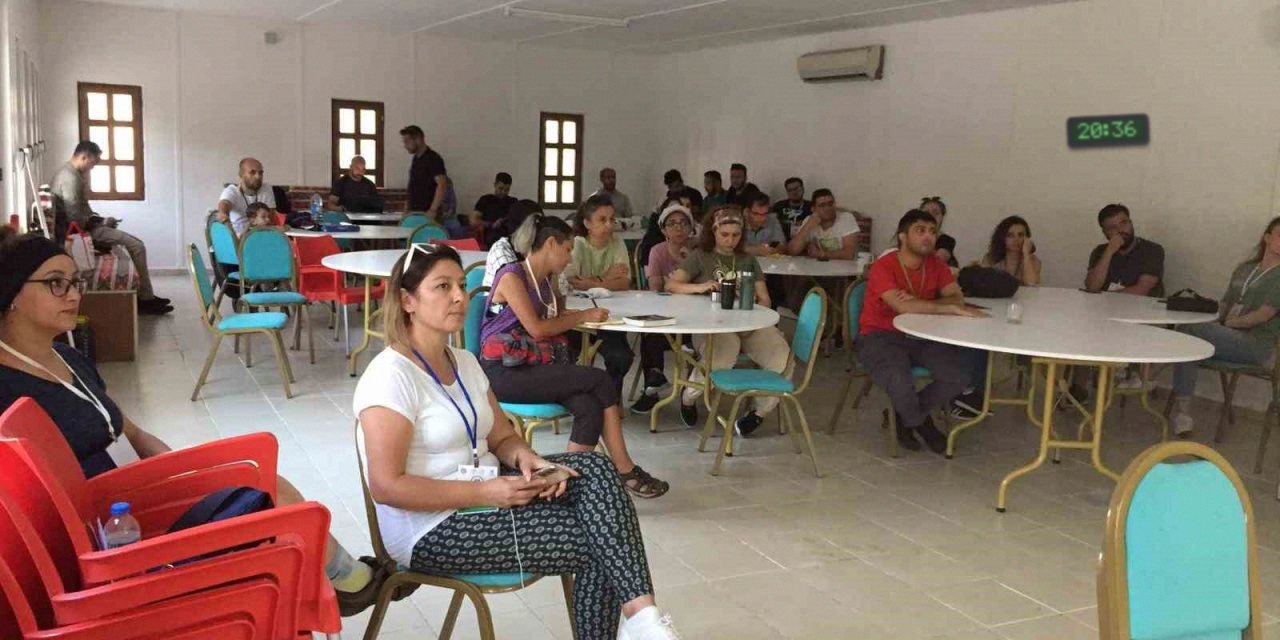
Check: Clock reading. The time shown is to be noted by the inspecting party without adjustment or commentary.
20:36
